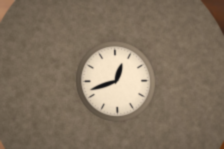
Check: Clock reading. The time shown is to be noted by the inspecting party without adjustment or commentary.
12:42
